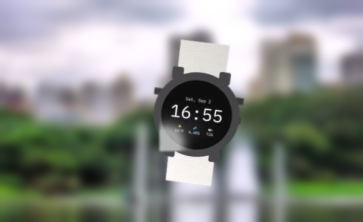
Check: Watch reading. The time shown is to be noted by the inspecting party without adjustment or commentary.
16:55
